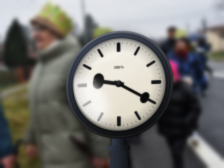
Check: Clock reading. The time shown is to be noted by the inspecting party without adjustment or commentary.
9:20
